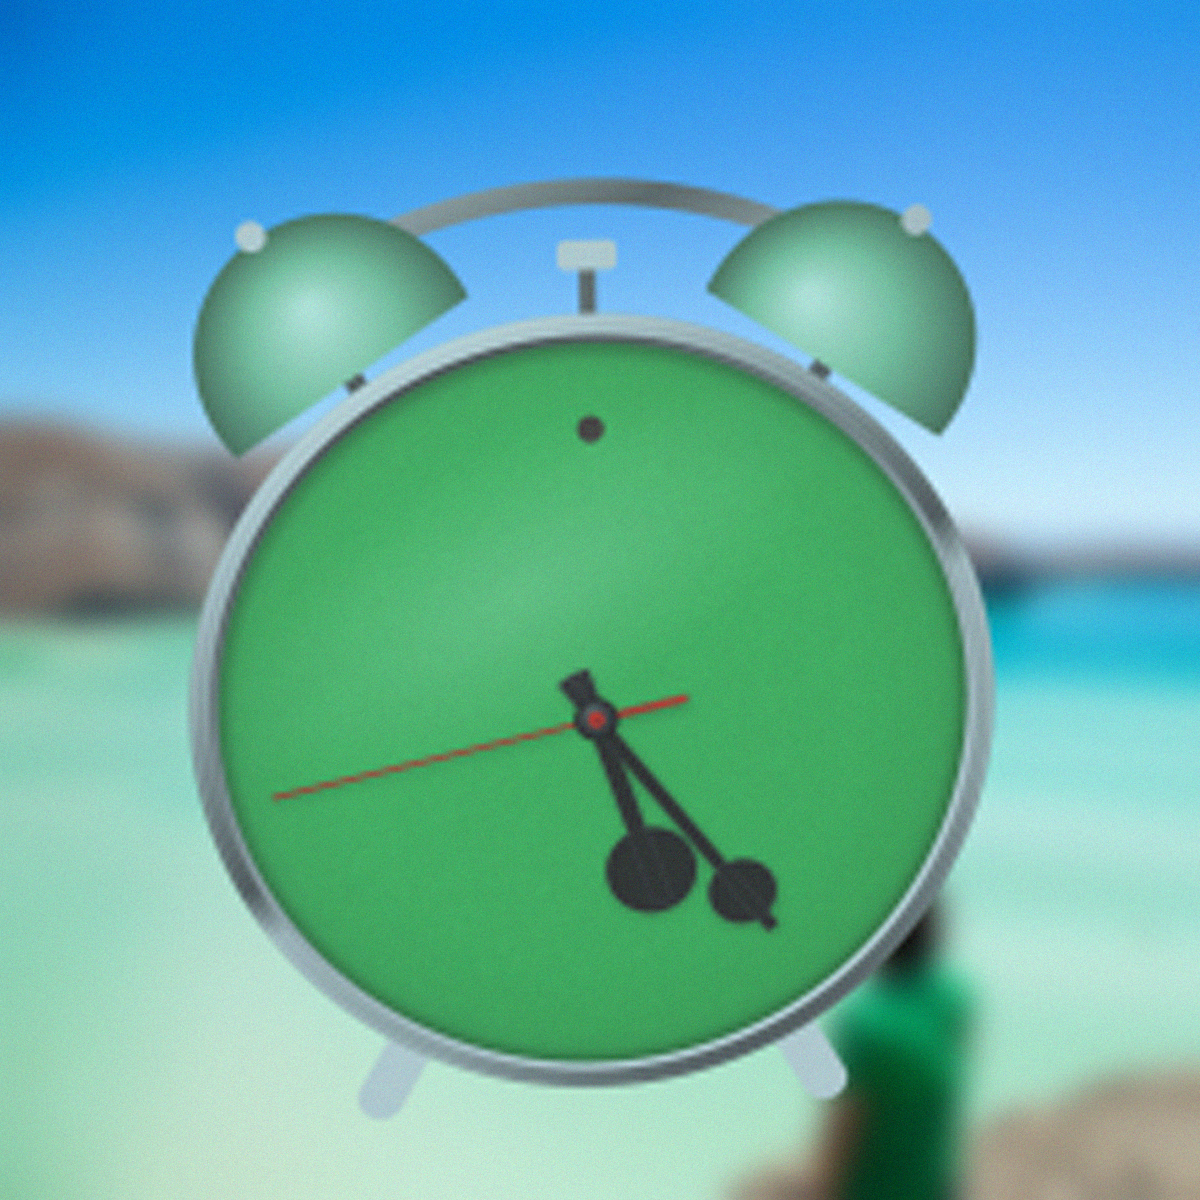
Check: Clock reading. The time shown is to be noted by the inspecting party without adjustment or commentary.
5:23:43
